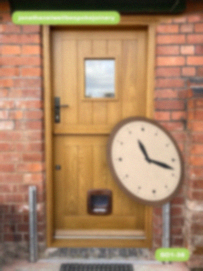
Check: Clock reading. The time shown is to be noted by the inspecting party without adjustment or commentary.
11:18
